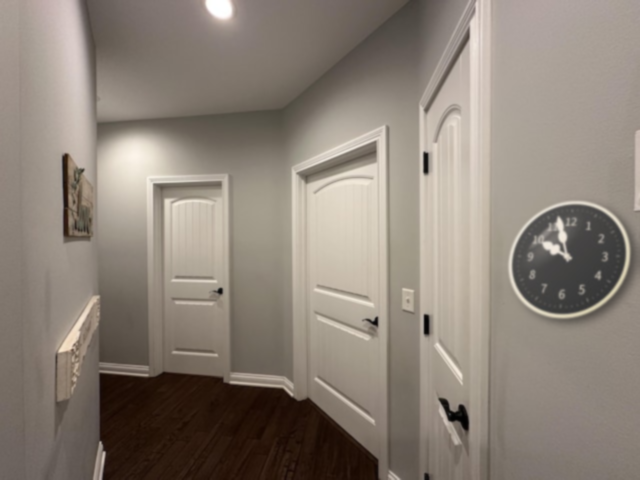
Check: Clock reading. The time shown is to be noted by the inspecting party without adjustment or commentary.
9:57
